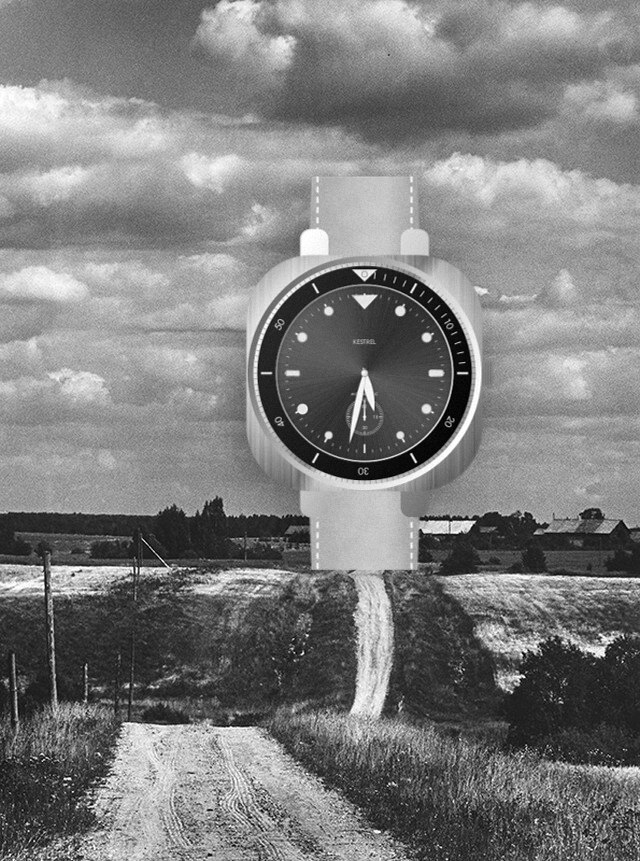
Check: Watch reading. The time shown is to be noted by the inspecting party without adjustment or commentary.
5:32
